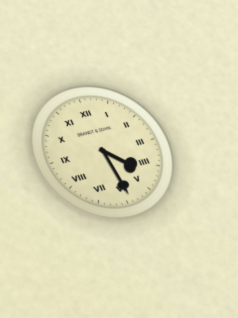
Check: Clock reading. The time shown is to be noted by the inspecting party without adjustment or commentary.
4:29
